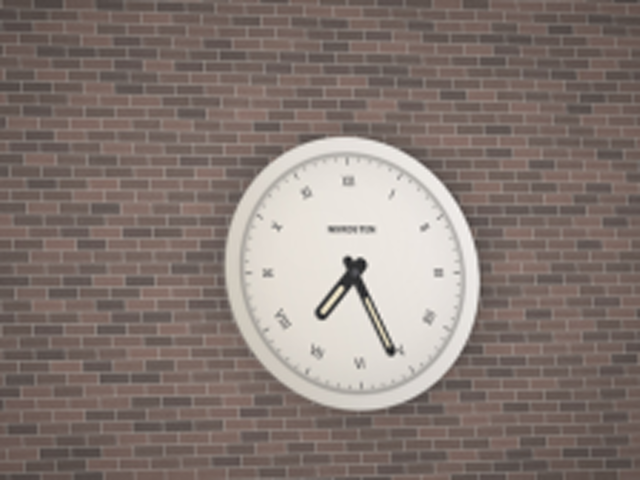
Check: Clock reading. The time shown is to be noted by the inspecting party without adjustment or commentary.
7:26
